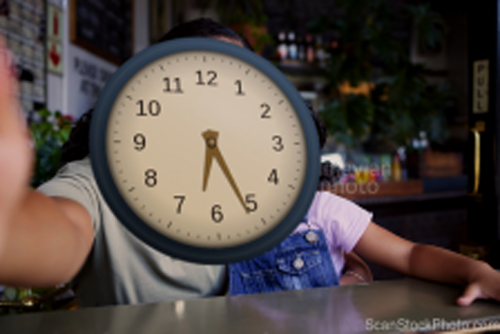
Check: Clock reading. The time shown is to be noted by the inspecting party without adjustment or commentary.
6:26
